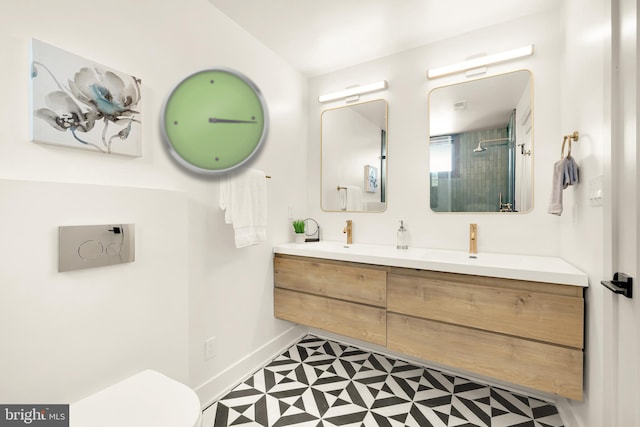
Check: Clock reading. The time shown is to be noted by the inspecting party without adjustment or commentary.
3:16
